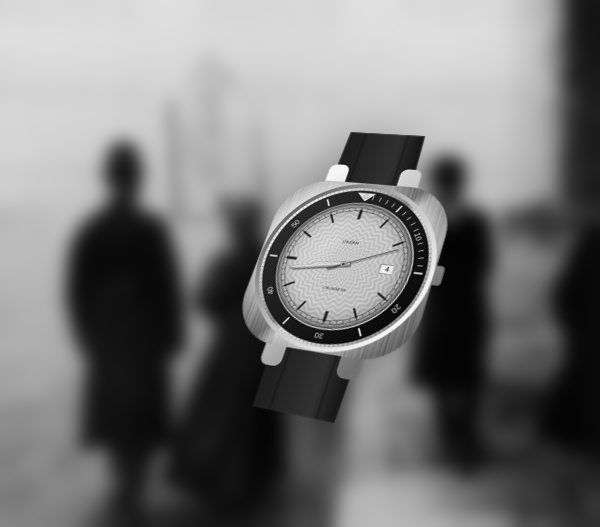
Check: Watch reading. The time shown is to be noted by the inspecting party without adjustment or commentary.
8:43:11
